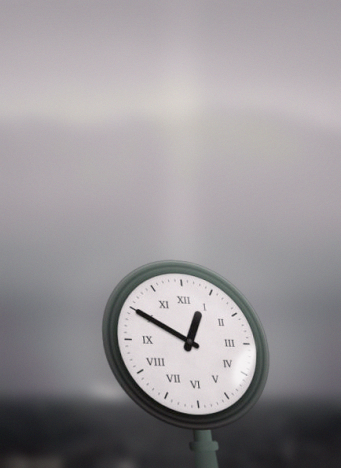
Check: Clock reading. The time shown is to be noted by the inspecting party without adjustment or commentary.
12:50
